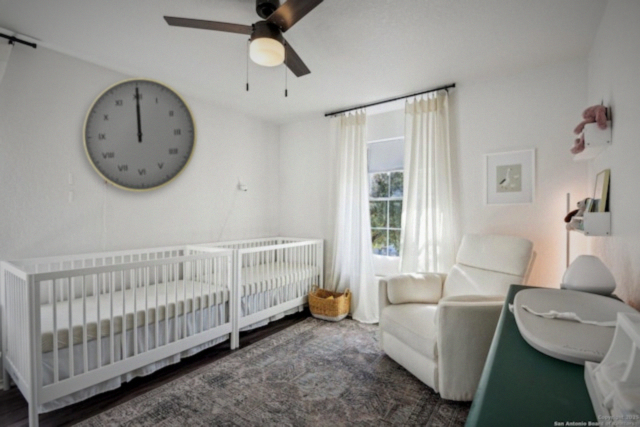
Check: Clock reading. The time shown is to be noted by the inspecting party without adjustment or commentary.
12:00
